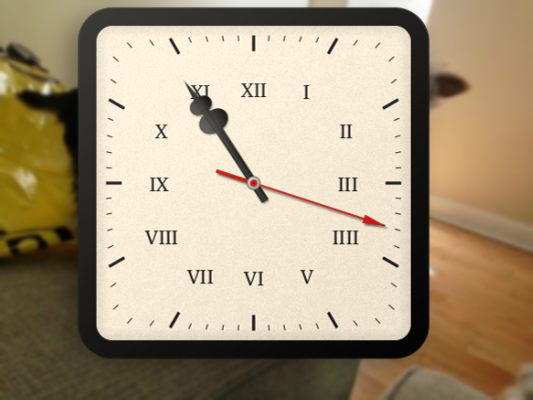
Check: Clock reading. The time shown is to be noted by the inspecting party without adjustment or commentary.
10:54:18
